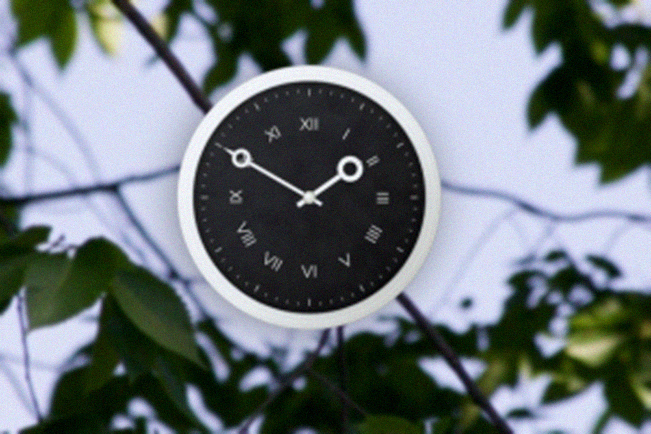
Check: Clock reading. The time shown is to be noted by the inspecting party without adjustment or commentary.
1:50
